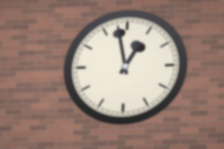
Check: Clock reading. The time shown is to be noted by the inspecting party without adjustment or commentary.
12:58
